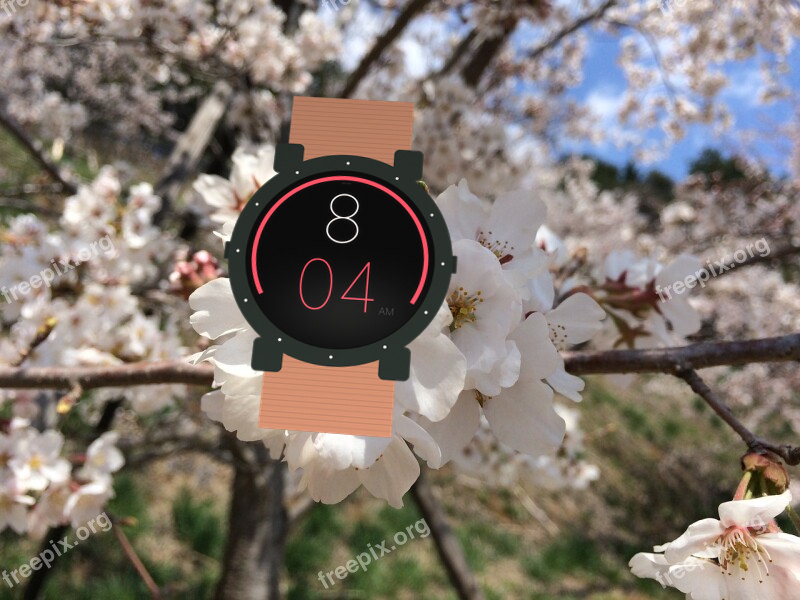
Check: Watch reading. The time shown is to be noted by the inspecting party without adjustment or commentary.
8:04
